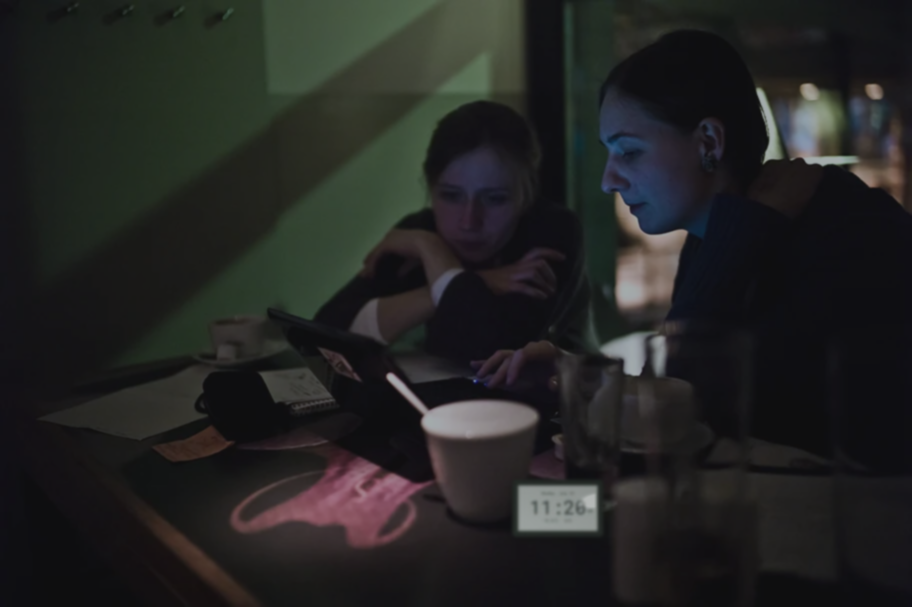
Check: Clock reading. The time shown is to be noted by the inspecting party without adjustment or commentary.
11:20
